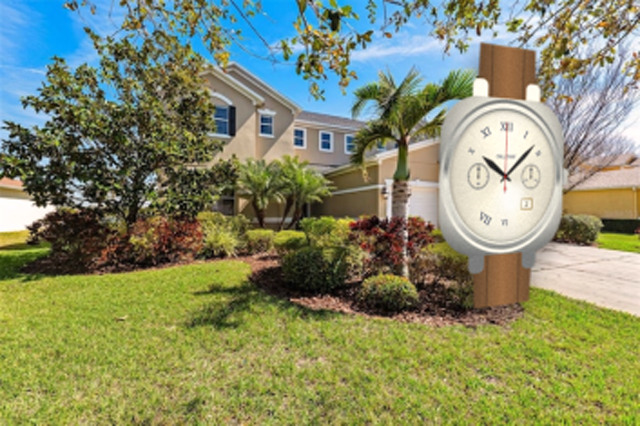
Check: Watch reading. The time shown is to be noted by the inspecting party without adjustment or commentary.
10:08
